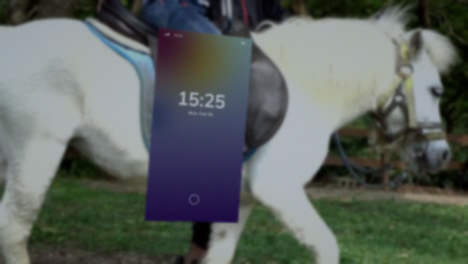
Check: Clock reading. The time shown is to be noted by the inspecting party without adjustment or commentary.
15:25
